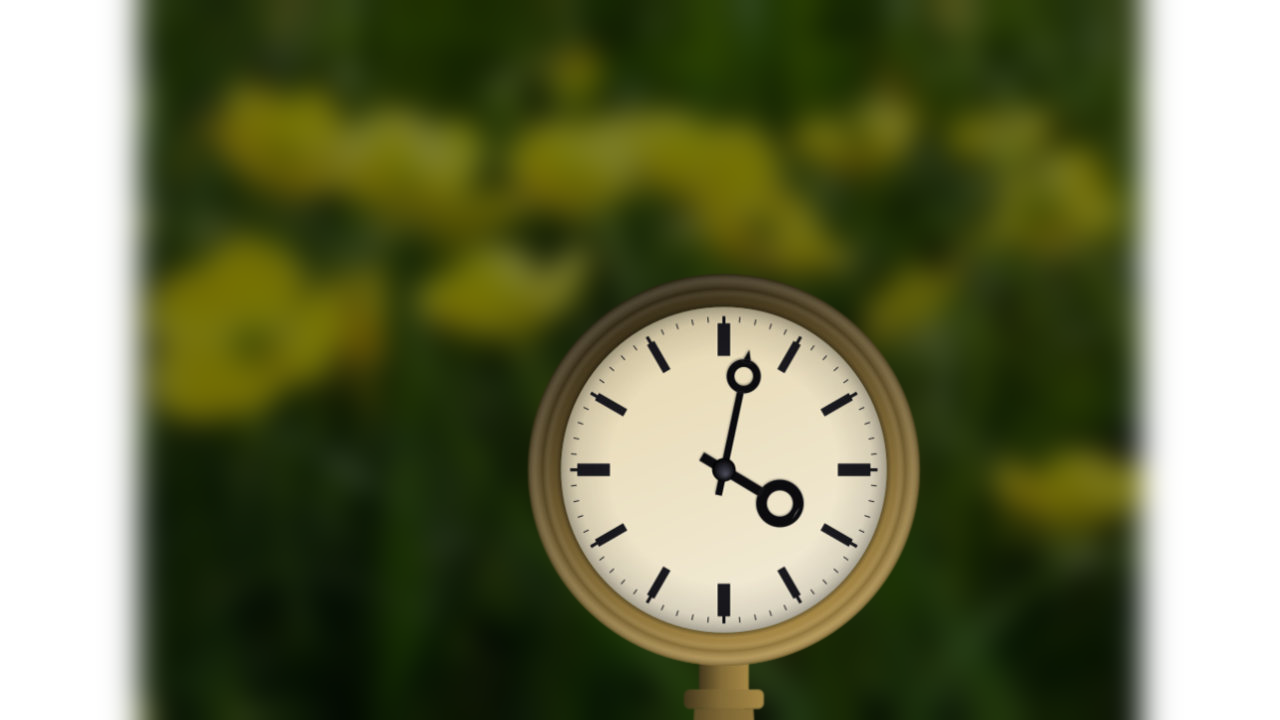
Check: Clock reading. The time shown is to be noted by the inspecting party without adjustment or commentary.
4:02
